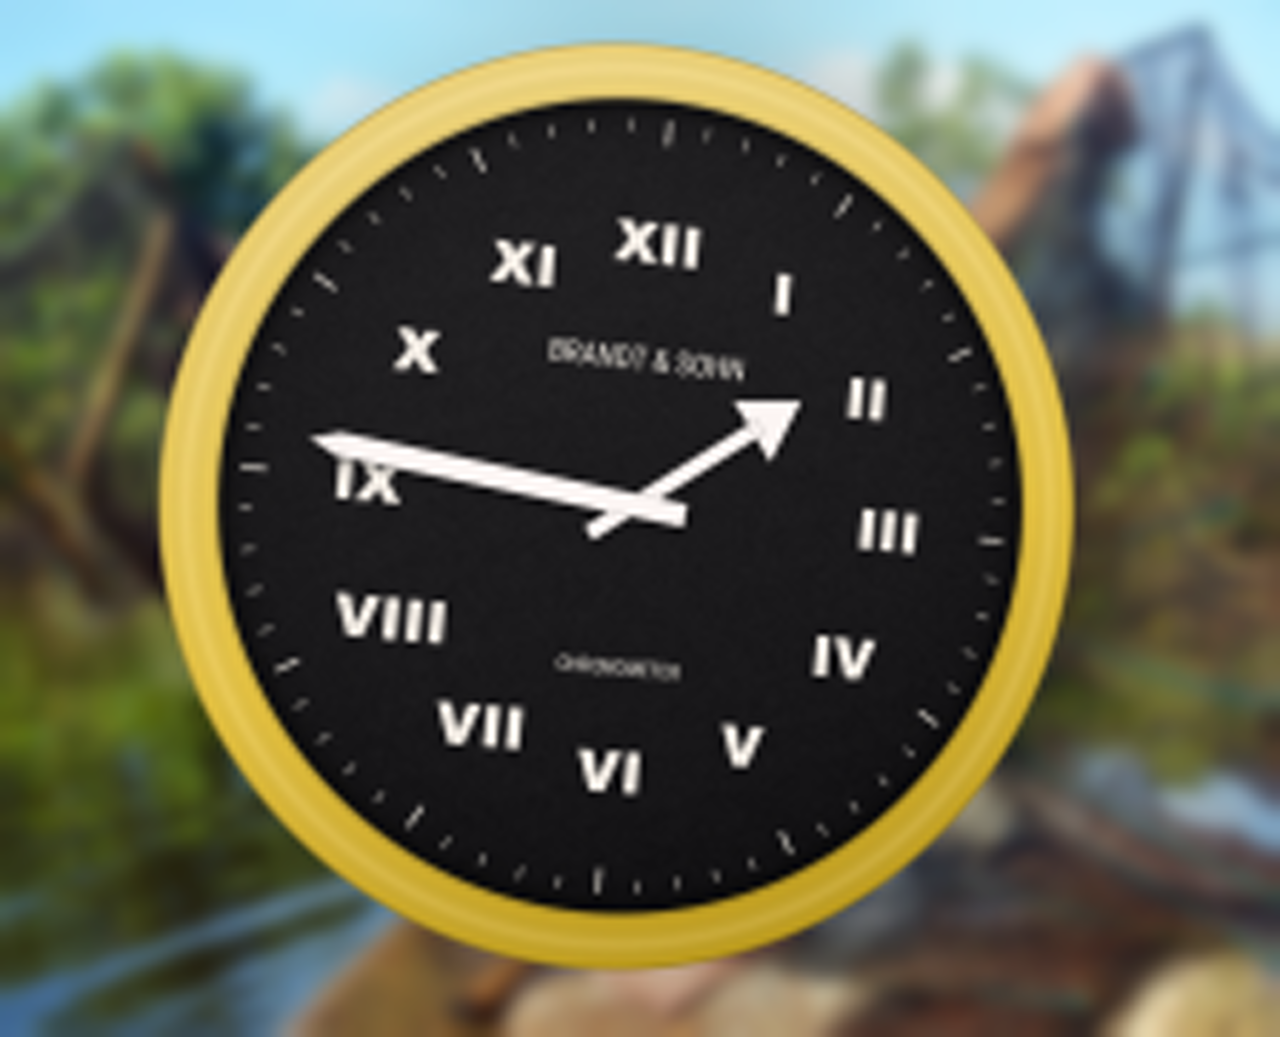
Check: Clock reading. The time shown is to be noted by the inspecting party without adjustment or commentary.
1:46
